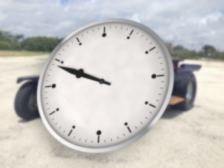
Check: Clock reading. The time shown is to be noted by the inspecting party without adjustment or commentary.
9:49
